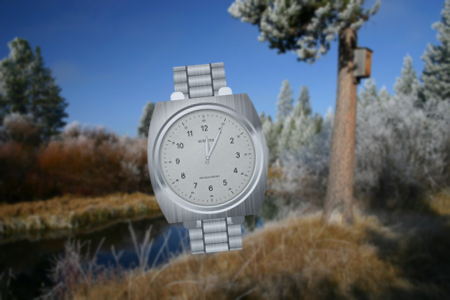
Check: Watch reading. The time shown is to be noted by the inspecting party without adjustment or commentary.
12:05
